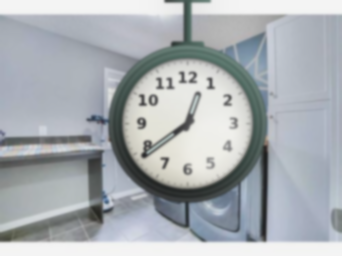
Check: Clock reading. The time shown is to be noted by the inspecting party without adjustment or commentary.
12:39
